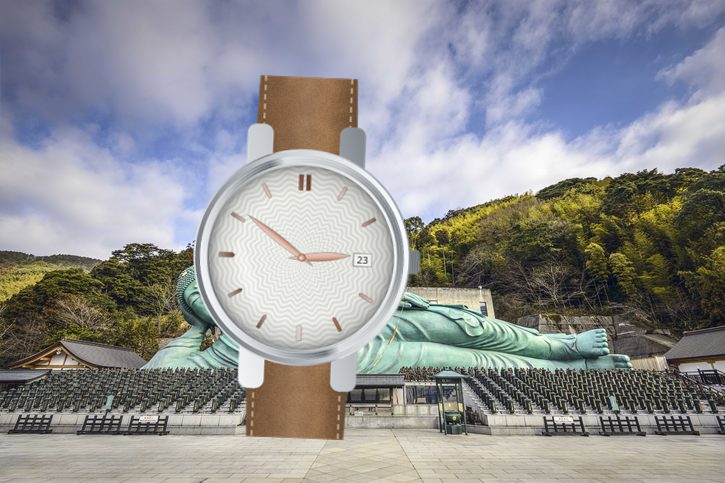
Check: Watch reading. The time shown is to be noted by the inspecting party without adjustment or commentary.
2:51
